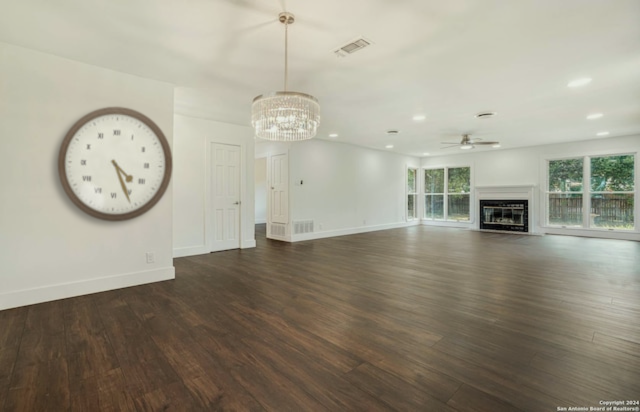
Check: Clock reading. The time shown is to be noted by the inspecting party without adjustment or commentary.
4:26
